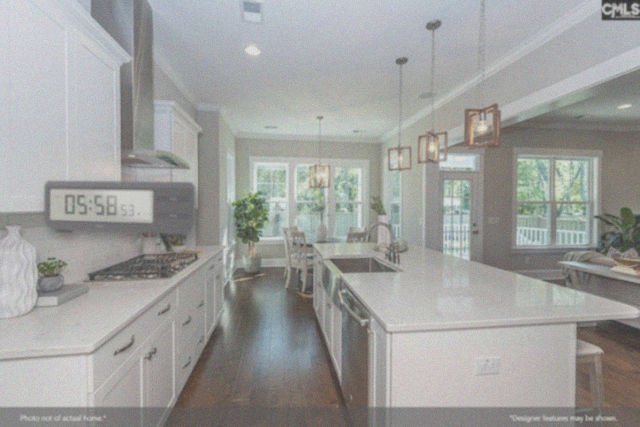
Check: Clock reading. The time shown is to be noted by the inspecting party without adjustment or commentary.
5:58:53
